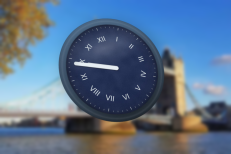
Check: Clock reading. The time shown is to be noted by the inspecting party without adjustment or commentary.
9:49
